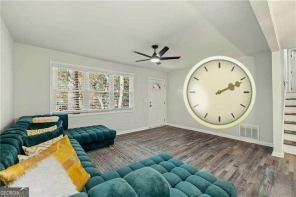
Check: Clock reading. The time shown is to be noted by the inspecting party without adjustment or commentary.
2:11
